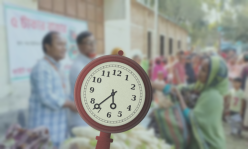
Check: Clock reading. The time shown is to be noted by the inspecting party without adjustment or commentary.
5:37
